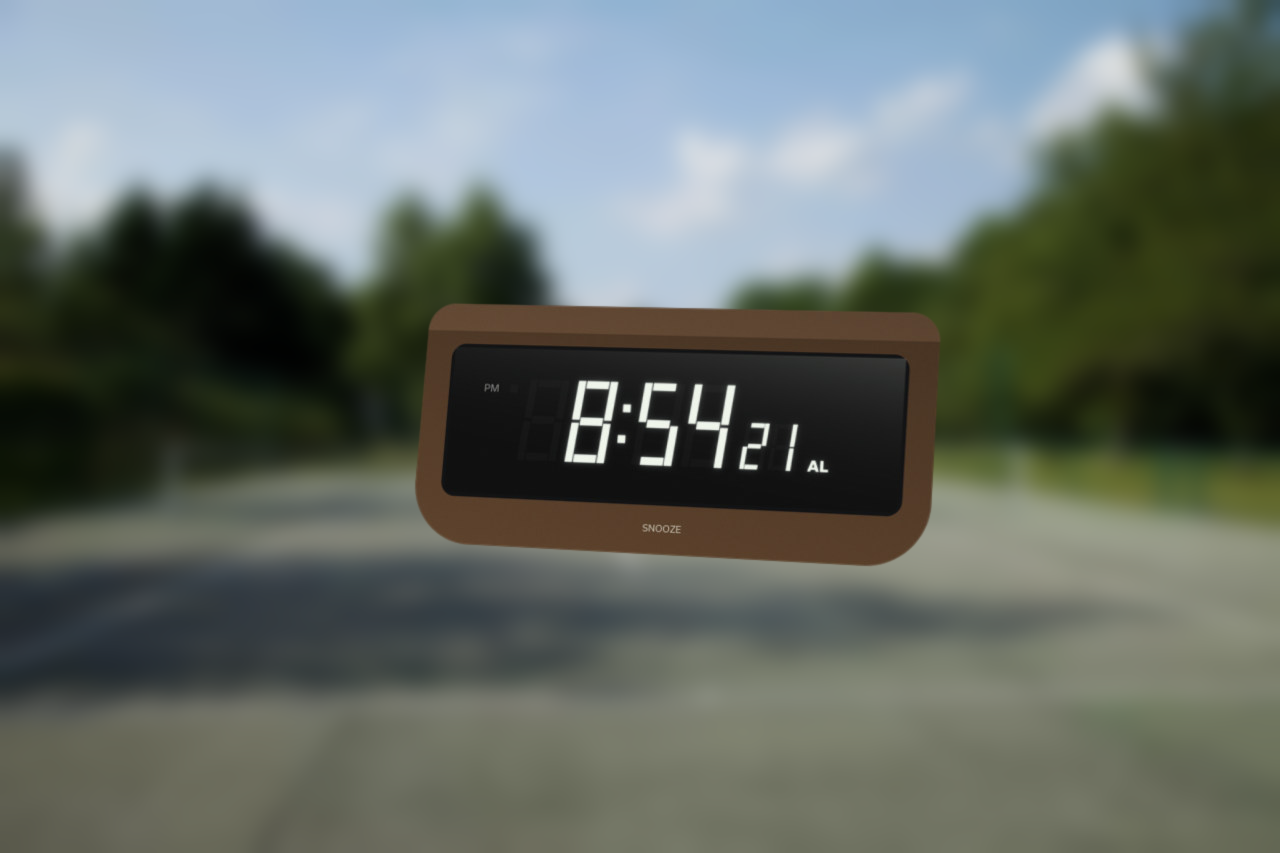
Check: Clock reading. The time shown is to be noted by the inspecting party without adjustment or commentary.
8:54:21
